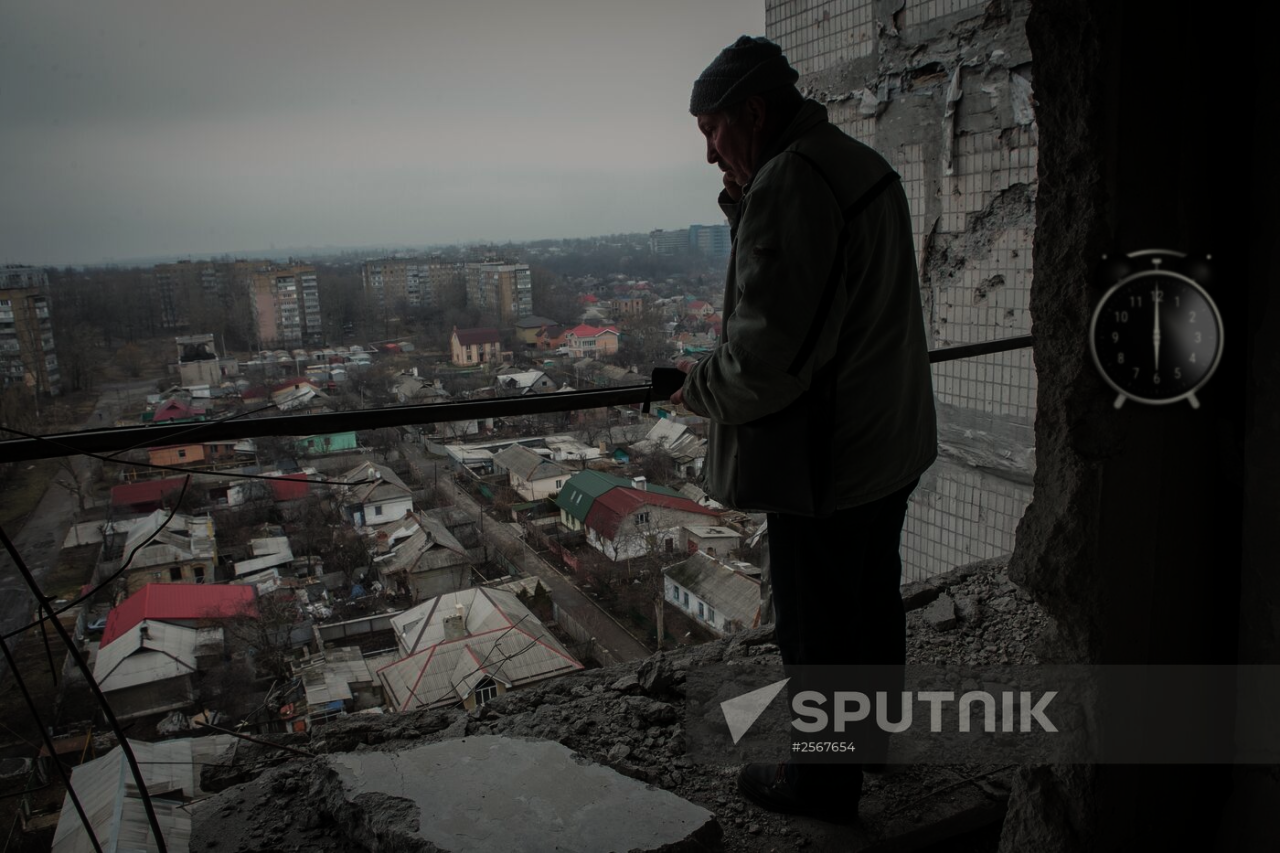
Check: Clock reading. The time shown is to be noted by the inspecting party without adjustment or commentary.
6:00
